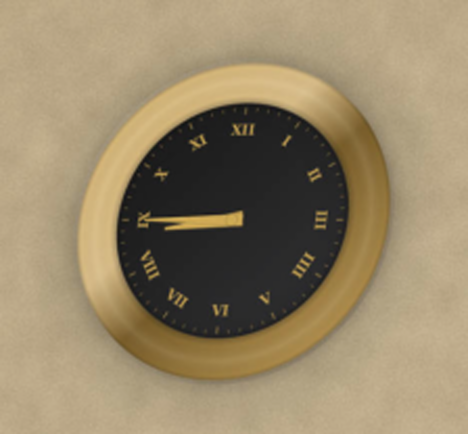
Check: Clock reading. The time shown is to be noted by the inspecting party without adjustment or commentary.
8:45
